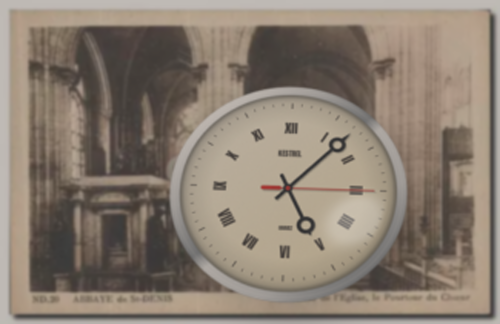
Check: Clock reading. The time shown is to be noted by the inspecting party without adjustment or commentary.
5:07:15
